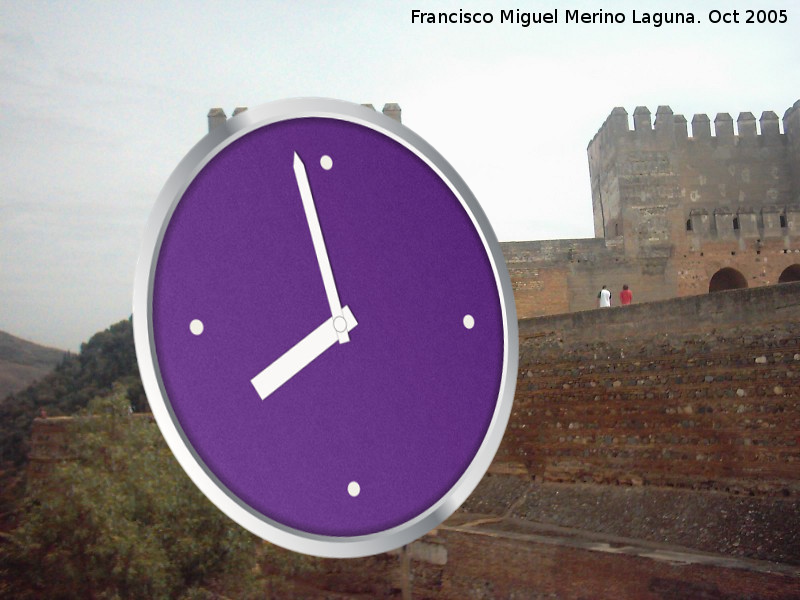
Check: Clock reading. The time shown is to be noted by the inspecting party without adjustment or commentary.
7:58
